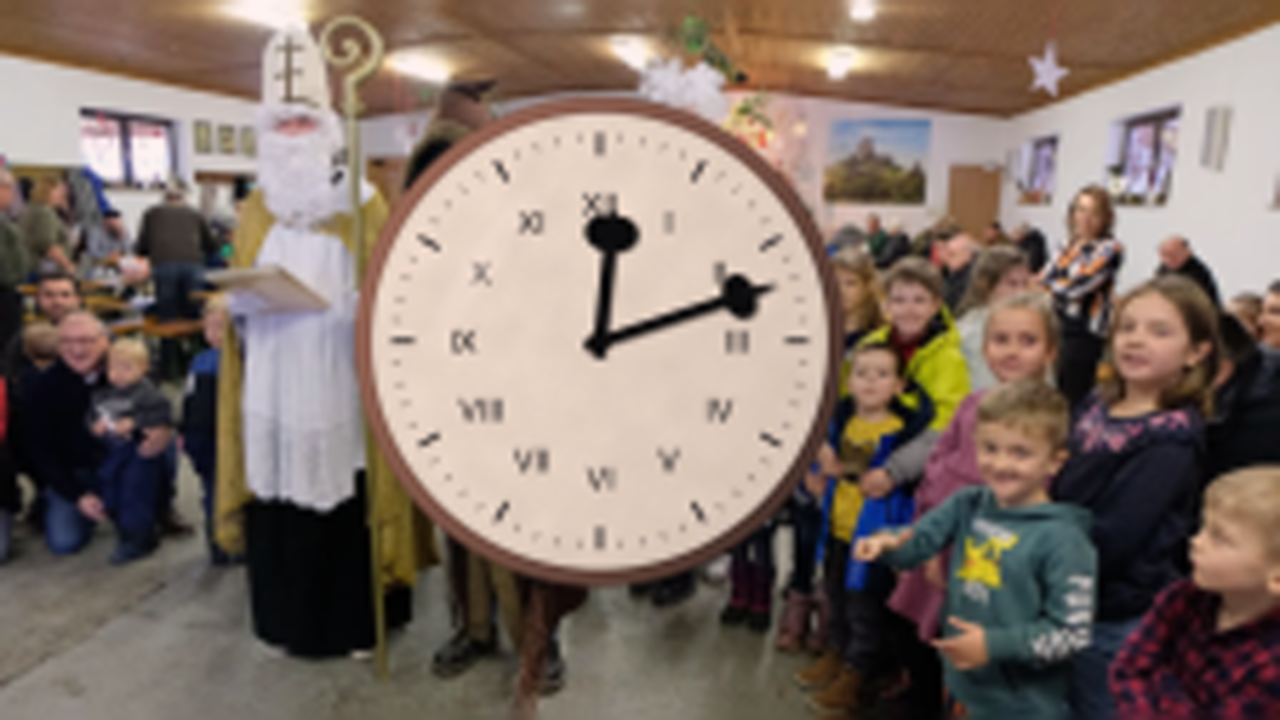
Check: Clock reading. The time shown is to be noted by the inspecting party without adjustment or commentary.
12:12
